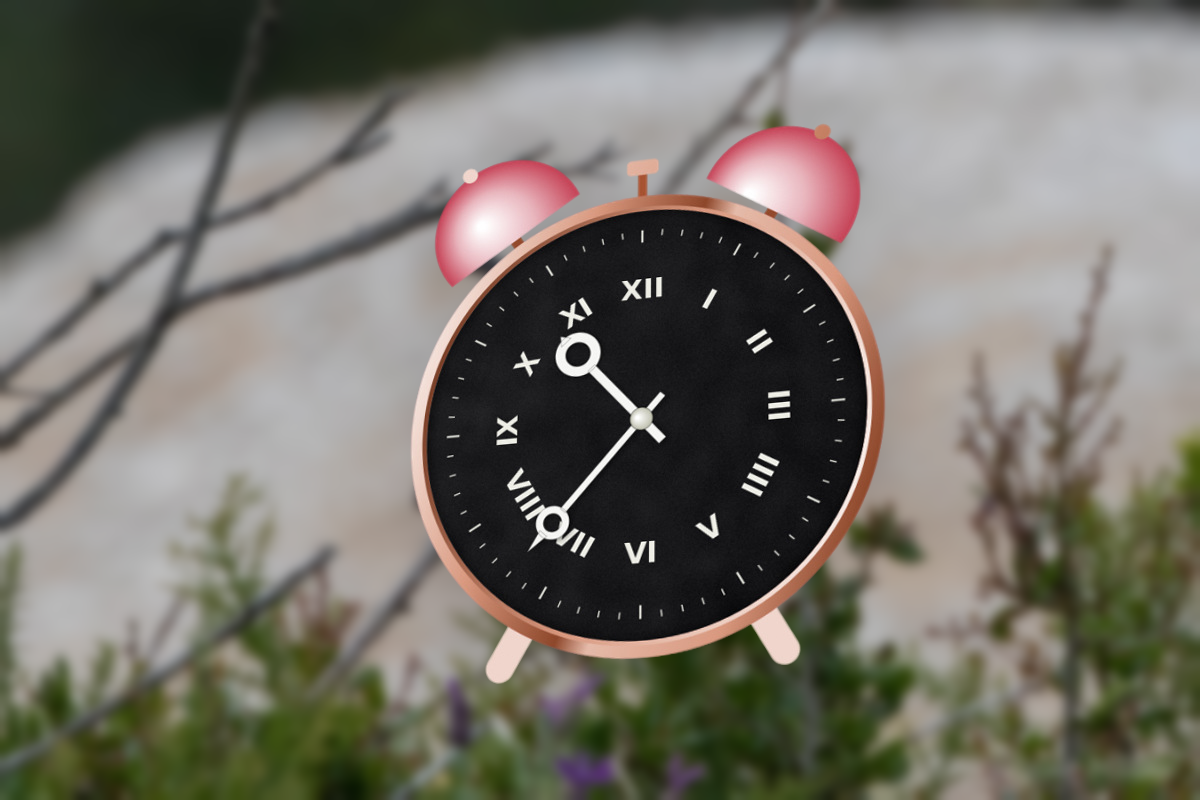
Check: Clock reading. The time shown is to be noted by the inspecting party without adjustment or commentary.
10:37
